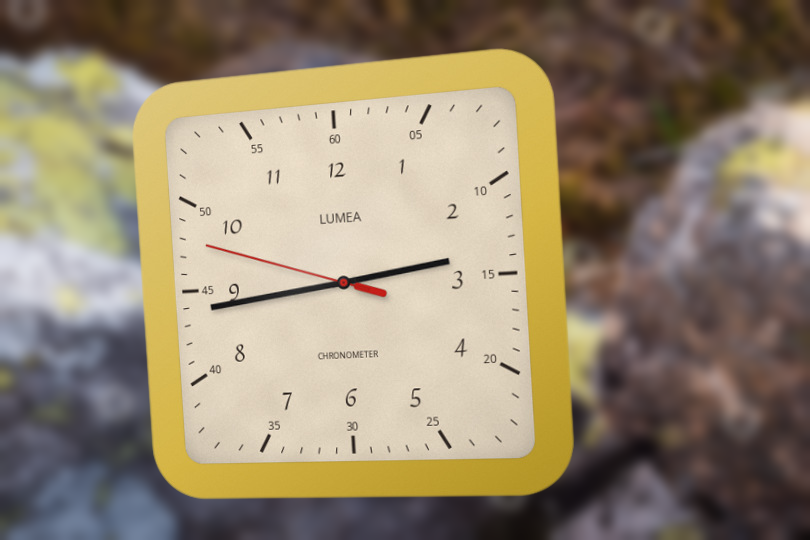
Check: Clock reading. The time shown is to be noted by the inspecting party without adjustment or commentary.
2:43:48
